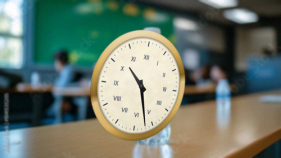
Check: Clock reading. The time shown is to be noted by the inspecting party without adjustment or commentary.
10:27
